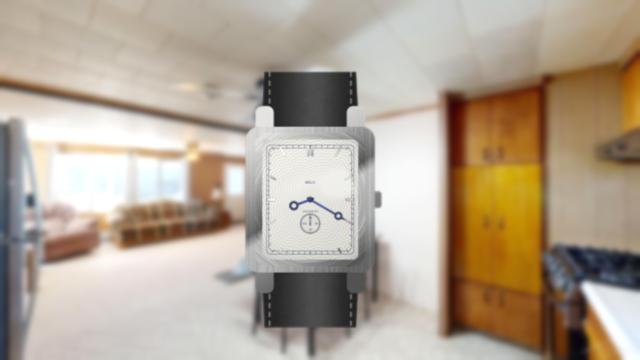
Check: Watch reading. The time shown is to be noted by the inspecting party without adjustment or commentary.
8:20
